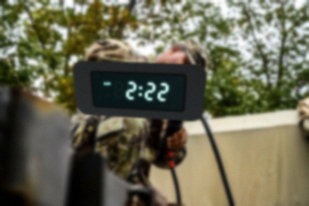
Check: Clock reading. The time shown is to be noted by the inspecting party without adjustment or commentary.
2:22
